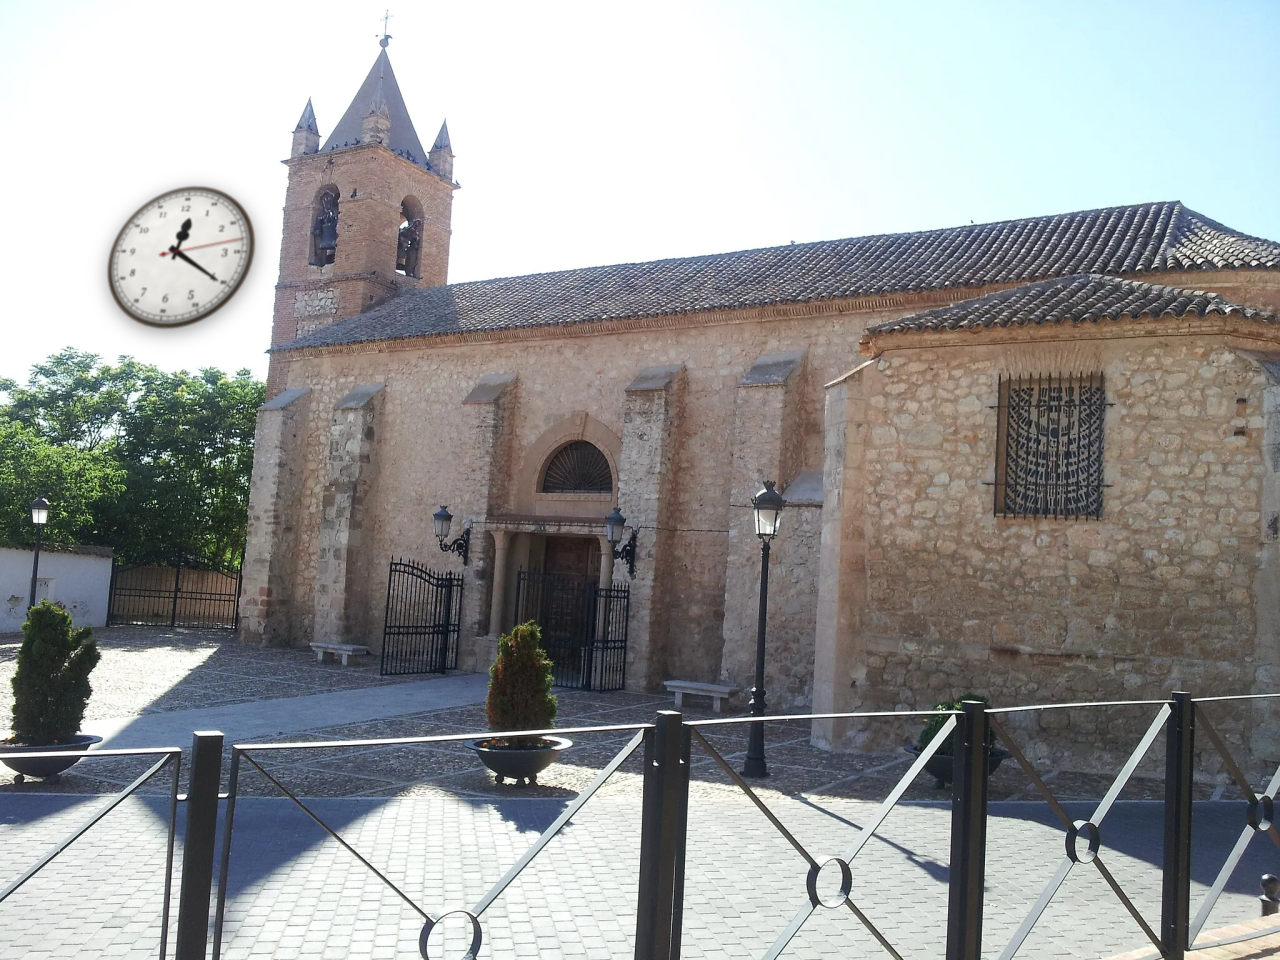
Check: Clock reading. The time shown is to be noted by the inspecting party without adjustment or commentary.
12:20:13
